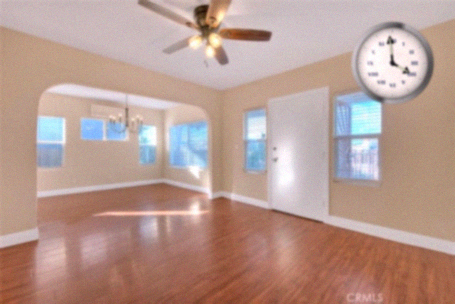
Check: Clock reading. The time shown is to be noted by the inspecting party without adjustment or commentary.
3:59
